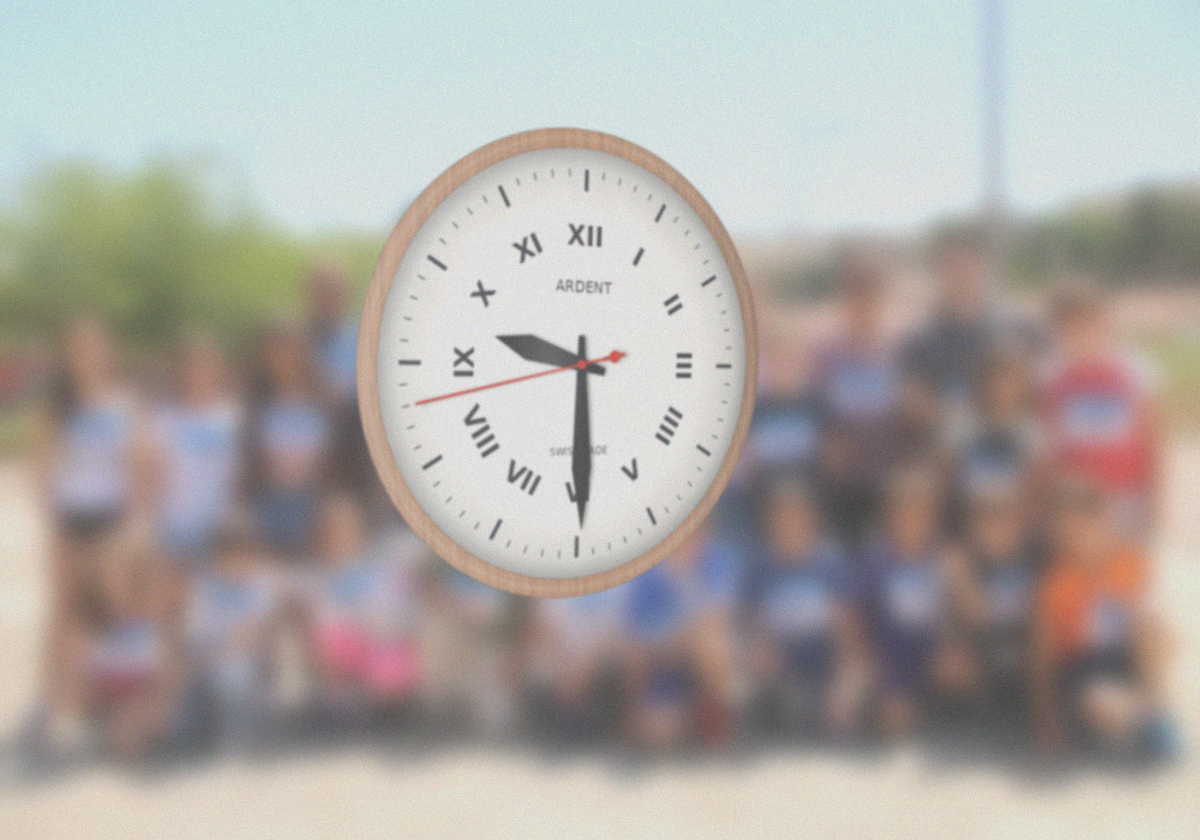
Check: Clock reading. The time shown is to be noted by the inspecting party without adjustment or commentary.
9:29:43
